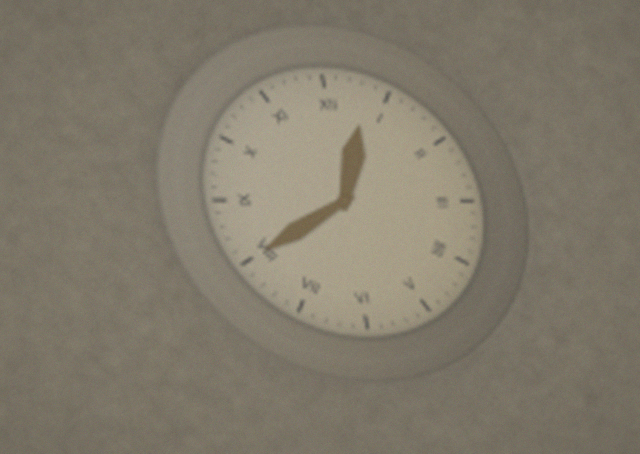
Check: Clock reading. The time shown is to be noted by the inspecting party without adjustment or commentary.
12:40
